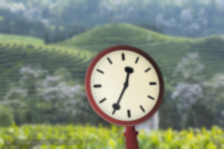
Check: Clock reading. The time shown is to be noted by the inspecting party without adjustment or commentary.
12:35
